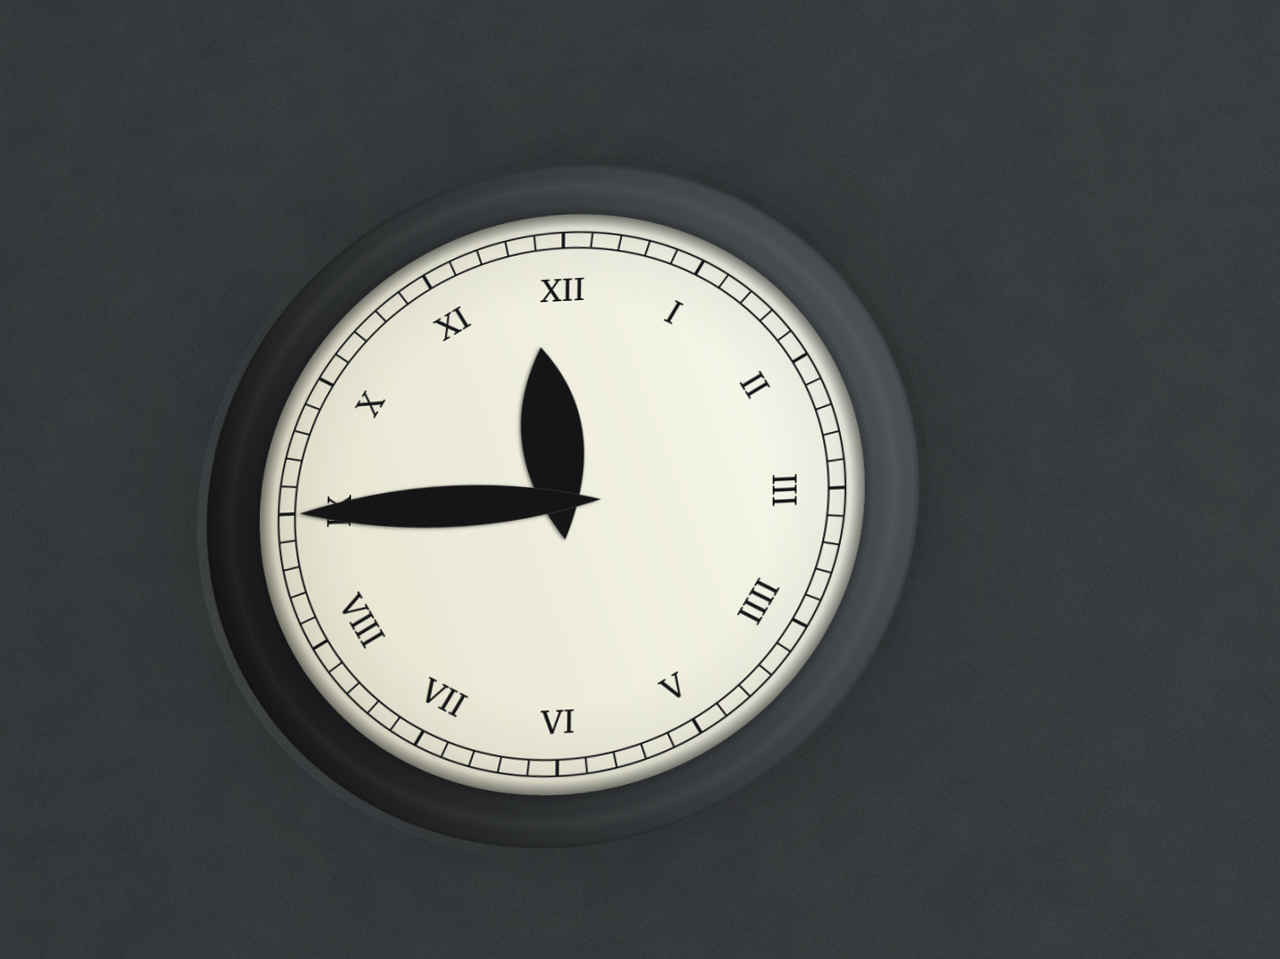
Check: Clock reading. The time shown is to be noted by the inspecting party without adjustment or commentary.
11:45
